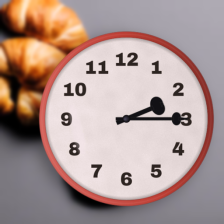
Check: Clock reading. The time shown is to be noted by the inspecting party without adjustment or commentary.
2:15
